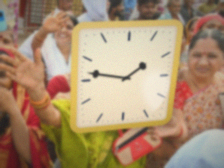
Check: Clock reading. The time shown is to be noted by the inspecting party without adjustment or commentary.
1:47
